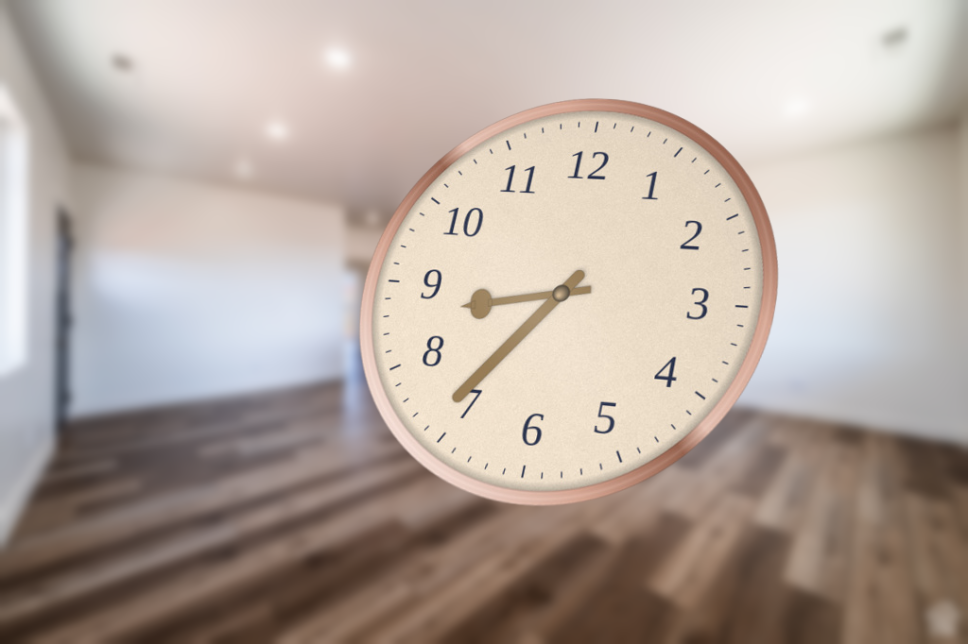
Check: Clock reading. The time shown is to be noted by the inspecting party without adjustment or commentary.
8:36
